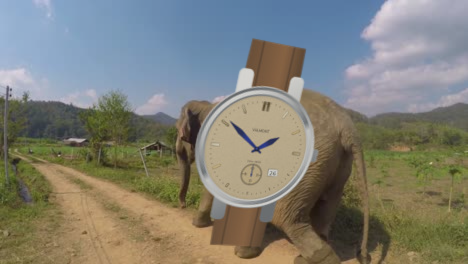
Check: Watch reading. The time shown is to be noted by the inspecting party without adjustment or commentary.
1:51
